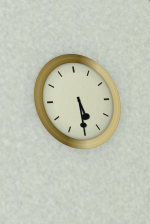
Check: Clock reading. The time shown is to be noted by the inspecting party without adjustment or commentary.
5:30
